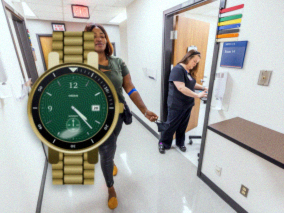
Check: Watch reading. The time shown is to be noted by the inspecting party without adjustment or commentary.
4:23
